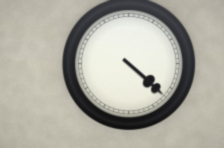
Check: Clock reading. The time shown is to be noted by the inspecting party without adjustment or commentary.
4:22
